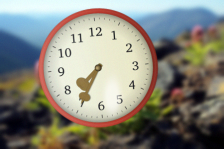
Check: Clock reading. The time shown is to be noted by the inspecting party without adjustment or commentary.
7:35
